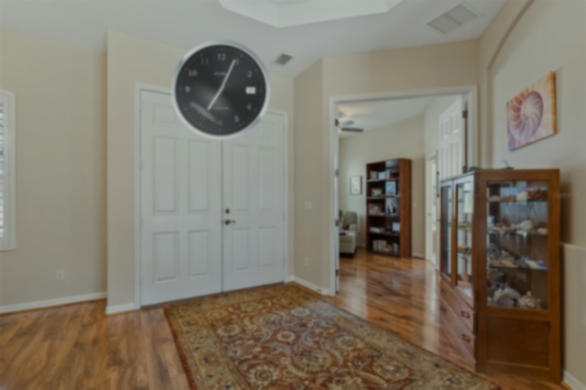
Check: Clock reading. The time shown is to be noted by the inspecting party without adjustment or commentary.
7:04
